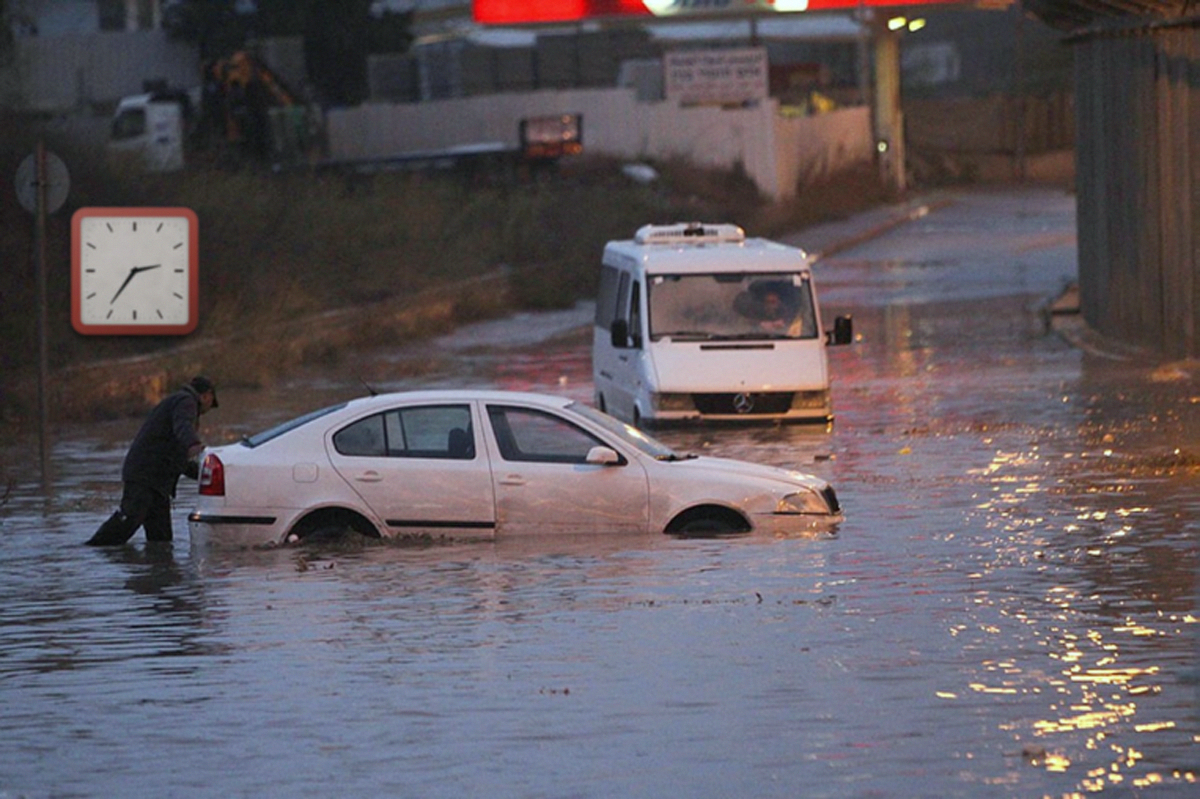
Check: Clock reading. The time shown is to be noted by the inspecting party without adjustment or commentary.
2:36
